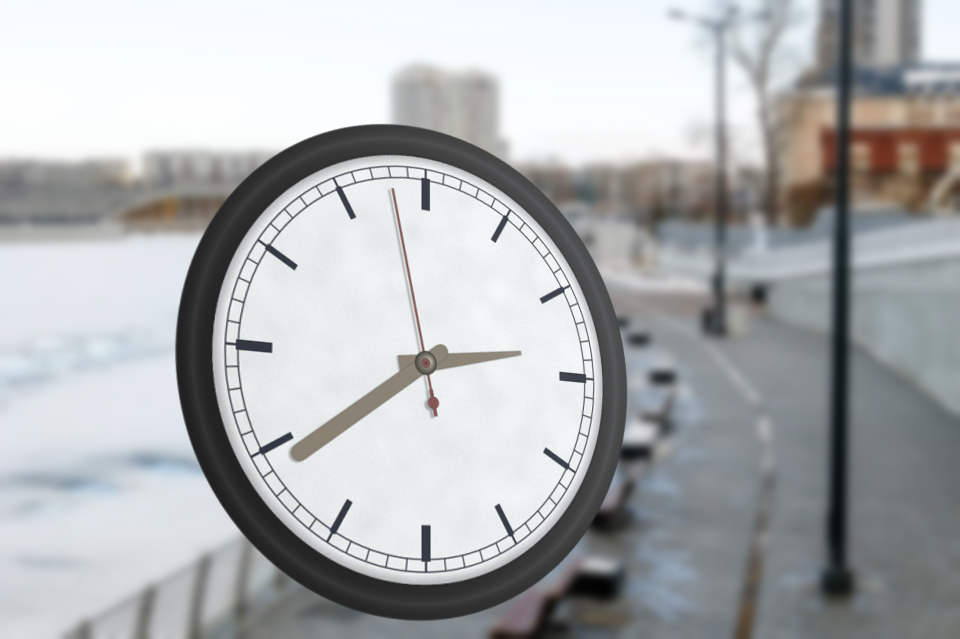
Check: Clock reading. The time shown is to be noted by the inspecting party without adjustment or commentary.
2:38:58
